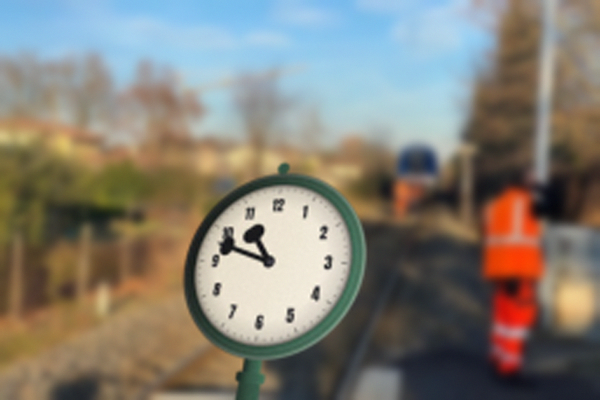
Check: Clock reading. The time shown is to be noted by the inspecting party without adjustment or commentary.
10:48
